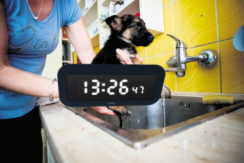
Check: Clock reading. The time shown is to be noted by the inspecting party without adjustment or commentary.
13:26:47
